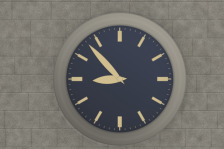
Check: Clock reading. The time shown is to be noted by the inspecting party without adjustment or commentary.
8:53
